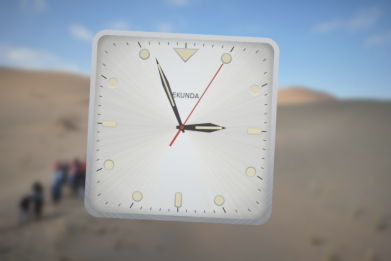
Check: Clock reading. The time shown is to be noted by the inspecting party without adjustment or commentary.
2:56:05
